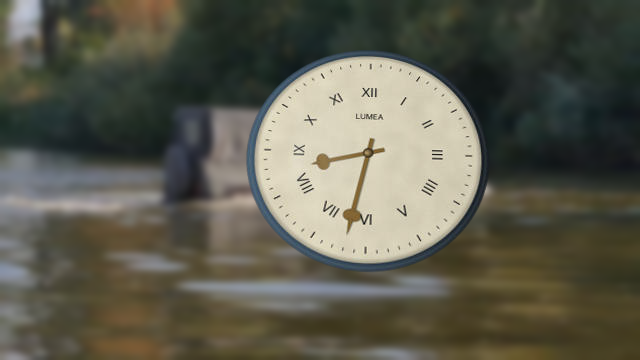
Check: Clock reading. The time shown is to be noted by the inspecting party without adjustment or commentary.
8:32
